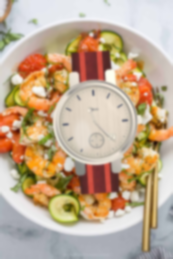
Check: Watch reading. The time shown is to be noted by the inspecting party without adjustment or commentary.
11:23
